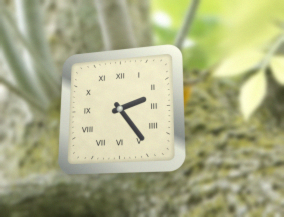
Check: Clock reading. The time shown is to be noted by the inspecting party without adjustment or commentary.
2:24
